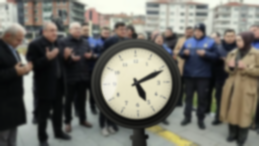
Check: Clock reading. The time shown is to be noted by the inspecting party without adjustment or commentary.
5:11
